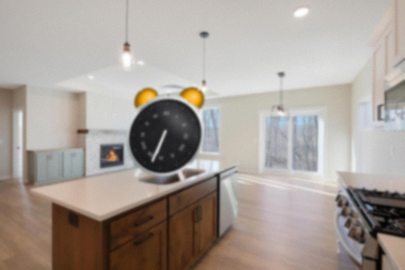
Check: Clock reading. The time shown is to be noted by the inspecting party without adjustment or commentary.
6:33
